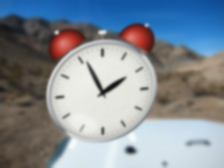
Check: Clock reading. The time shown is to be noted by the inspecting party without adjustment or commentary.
1:56
